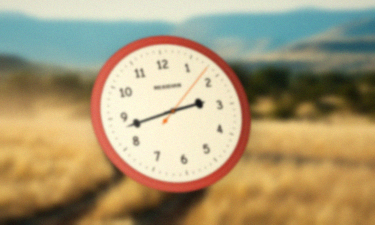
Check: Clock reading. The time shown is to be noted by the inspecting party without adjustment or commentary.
2:43:08
